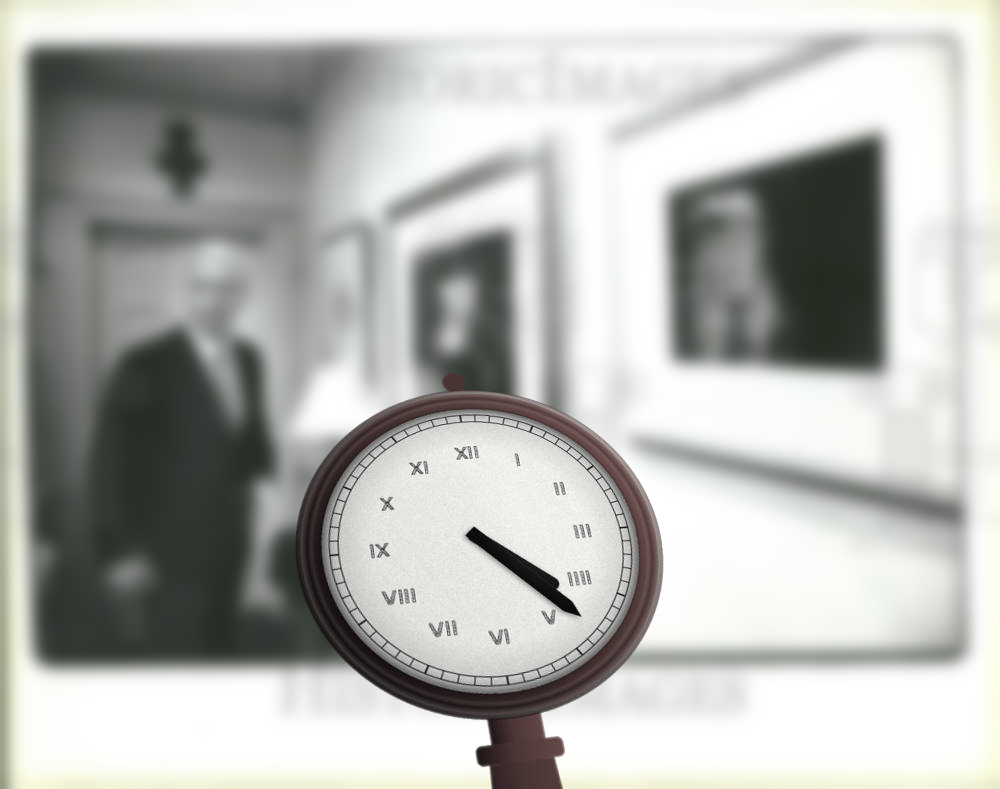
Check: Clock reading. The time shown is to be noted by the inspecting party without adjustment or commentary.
4:23
